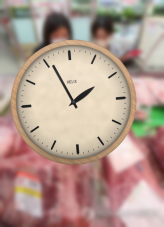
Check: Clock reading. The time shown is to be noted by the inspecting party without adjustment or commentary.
1:56
